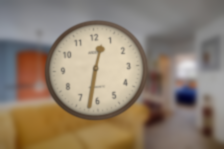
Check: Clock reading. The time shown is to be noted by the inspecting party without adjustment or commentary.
12:32
